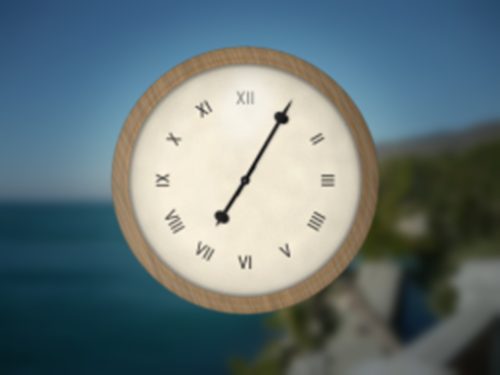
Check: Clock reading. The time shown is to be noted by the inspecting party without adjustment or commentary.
7:05
